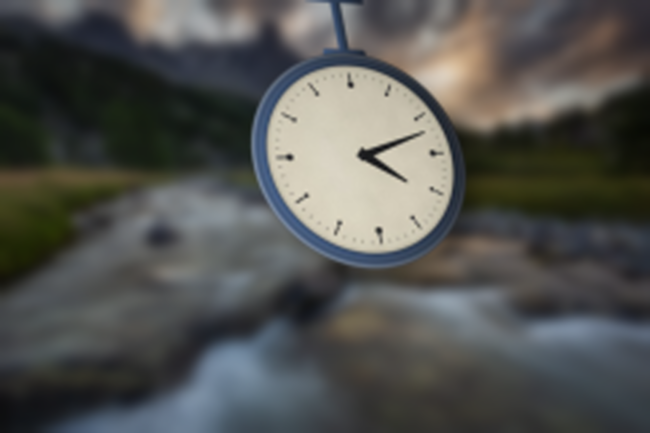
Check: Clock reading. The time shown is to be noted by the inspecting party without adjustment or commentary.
4:12
